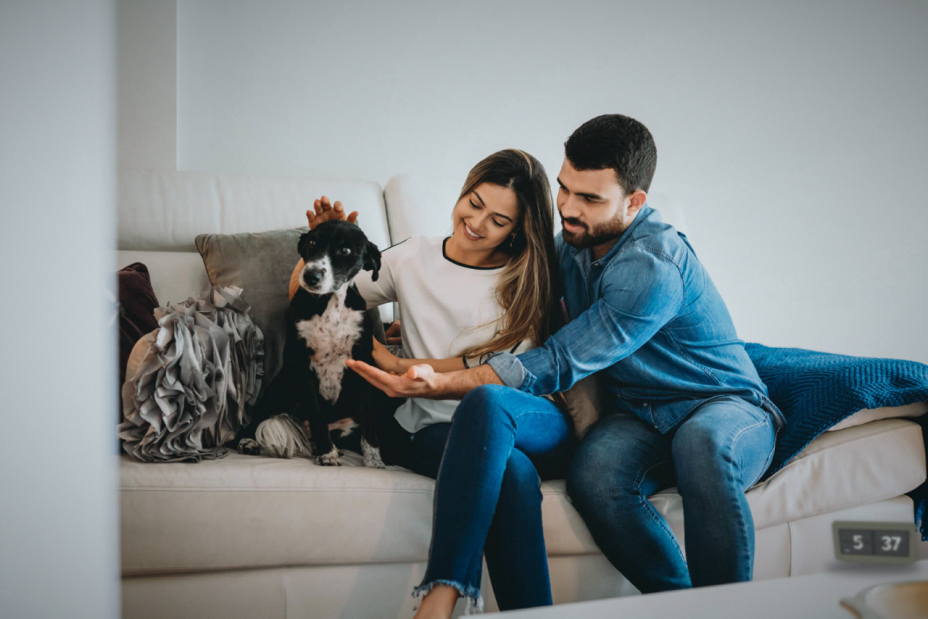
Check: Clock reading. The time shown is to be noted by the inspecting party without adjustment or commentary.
5:37
